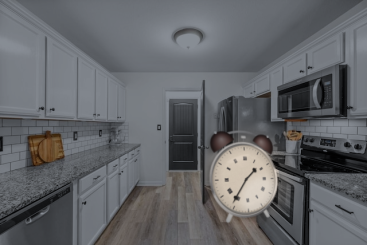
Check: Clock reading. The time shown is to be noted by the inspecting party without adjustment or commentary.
1:36
